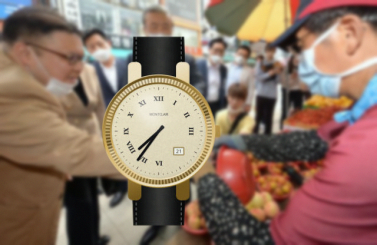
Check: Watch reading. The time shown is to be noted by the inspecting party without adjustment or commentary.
7:36
